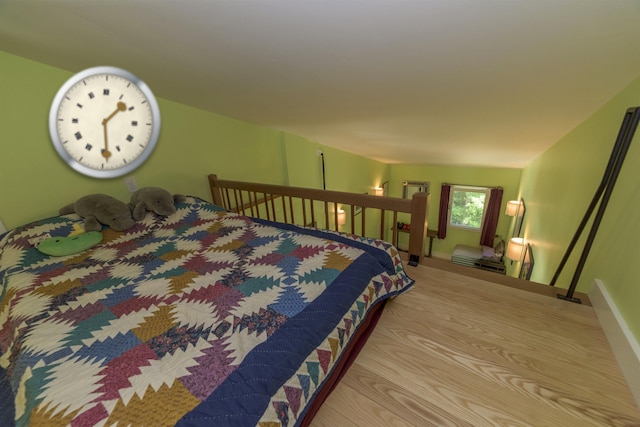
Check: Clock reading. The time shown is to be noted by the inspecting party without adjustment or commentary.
1:29
